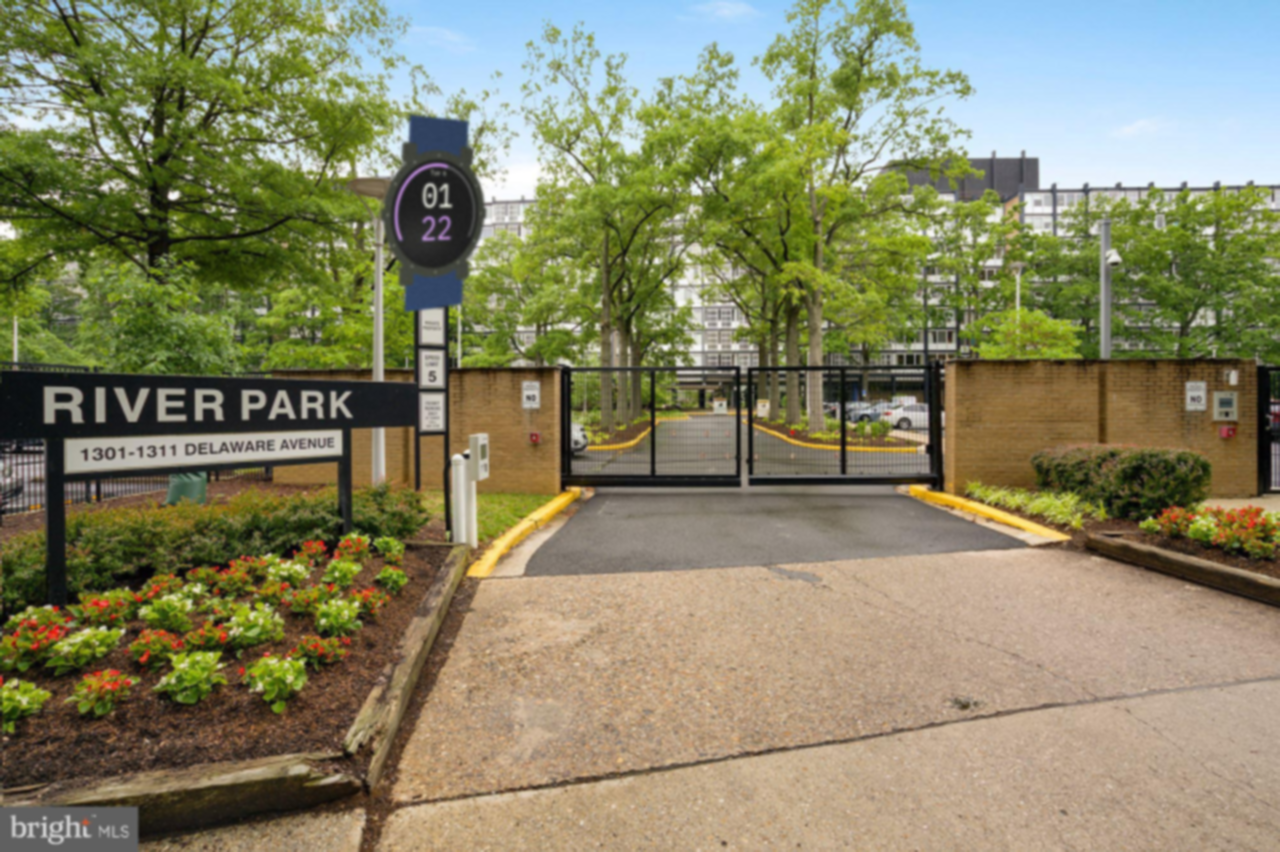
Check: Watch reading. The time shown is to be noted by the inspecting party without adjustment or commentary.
1:22
